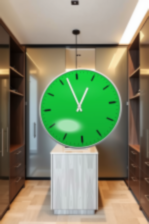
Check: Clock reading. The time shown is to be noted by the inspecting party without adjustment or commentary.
12:57
